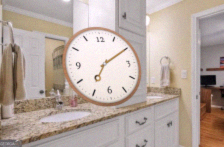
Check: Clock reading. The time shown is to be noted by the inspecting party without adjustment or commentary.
7:10
